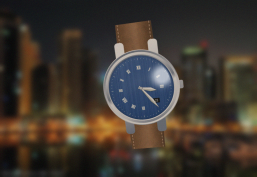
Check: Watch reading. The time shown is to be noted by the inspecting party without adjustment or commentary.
3:24
